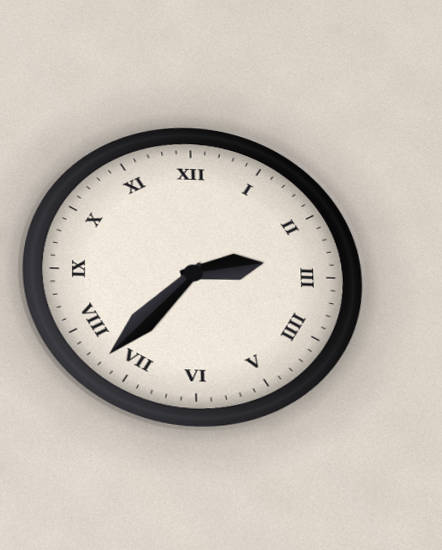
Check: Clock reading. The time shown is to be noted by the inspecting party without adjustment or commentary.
2:37
